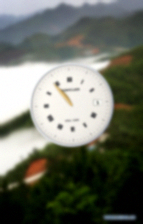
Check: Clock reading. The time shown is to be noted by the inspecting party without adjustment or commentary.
10:54
